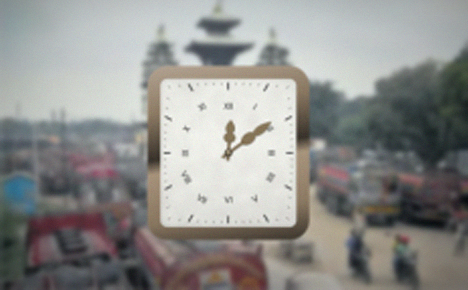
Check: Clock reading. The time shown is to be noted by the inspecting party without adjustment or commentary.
12:09
